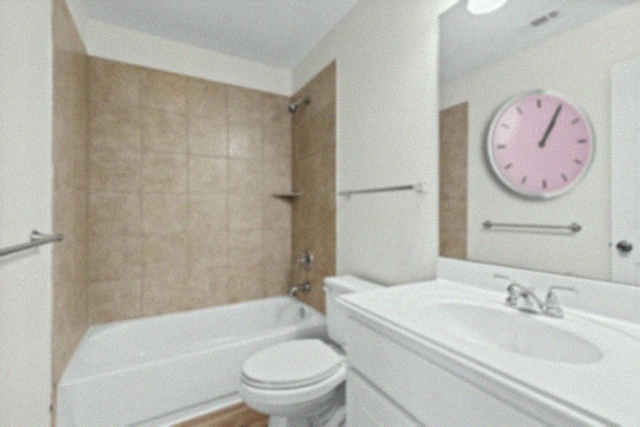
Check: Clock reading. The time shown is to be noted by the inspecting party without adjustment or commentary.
1:05
